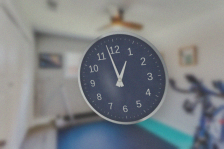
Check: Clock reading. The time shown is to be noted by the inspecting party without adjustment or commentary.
12:58
